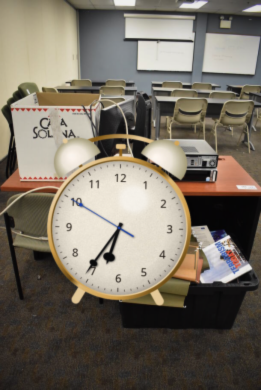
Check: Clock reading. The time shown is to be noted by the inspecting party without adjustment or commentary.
6:35:50
